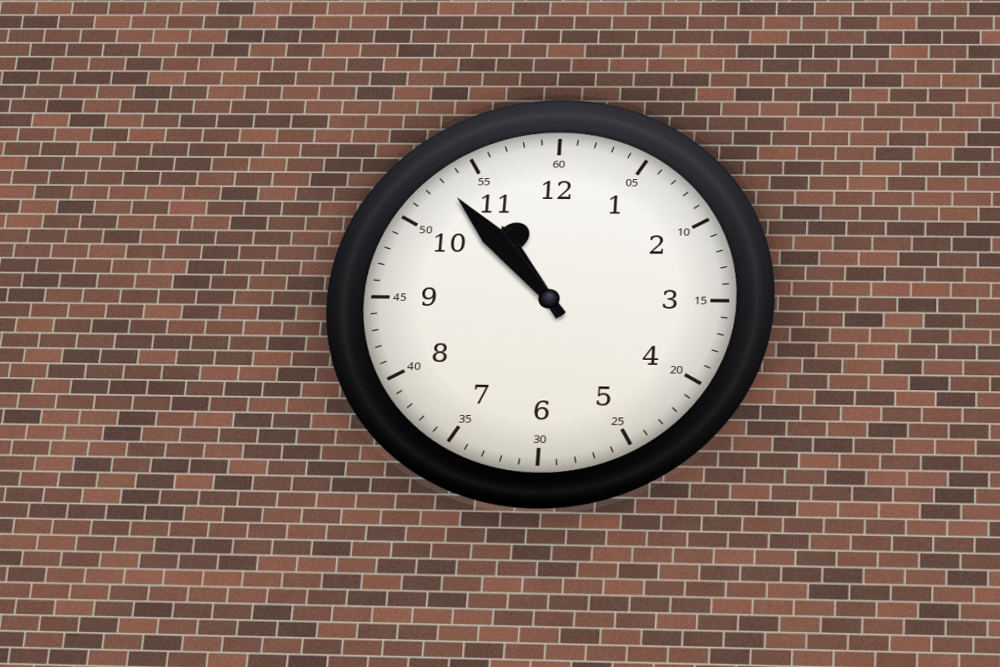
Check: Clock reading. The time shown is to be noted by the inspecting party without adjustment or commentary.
10:53
